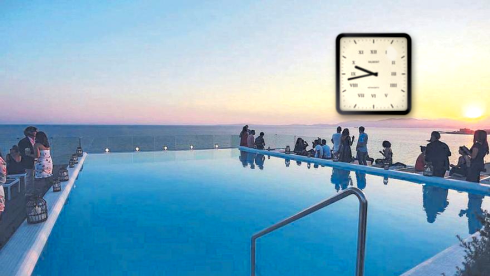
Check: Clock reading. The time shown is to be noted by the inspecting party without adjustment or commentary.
9:43
